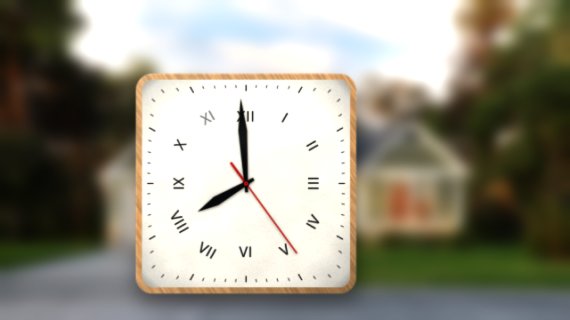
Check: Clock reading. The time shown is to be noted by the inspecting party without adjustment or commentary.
7:59:24
